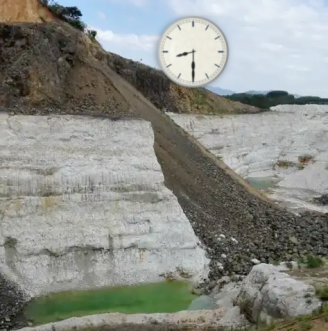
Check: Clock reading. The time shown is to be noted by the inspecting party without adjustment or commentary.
8:30
